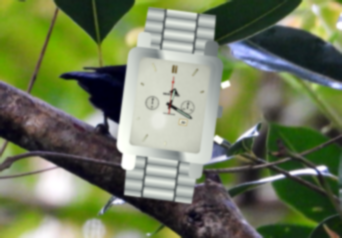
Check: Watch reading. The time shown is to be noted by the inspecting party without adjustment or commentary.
12:19
